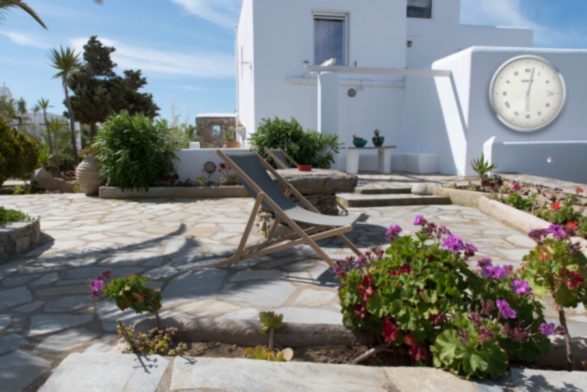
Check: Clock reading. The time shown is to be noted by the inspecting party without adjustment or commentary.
6:02
